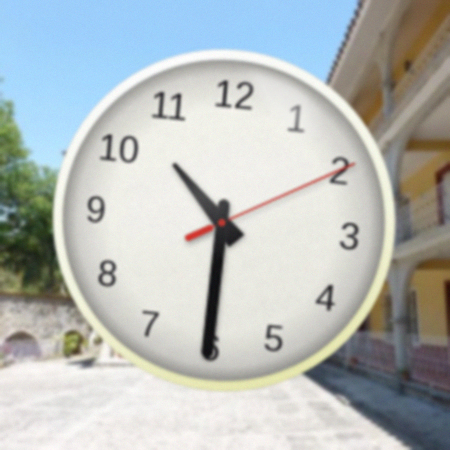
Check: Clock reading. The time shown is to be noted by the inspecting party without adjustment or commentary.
10:30:10
